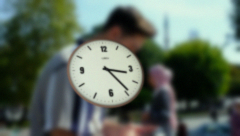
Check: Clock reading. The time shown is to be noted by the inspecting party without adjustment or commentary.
3:24
